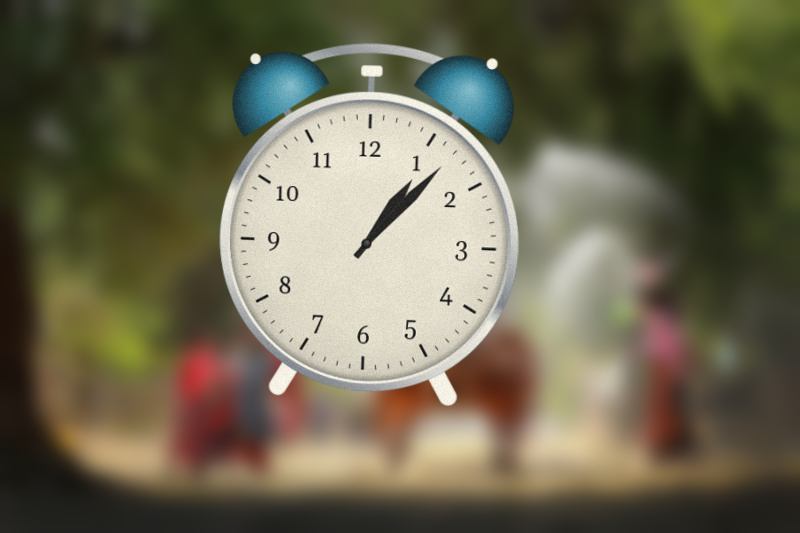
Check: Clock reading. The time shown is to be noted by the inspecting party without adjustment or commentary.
1:07
